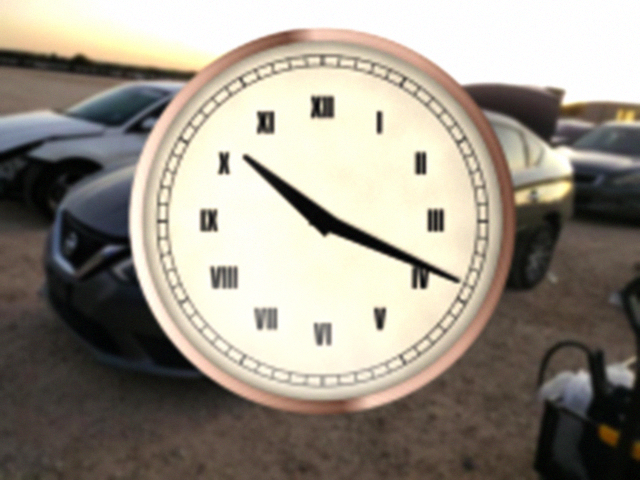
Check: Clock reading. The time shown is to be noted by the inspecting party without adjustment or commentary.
10:19
